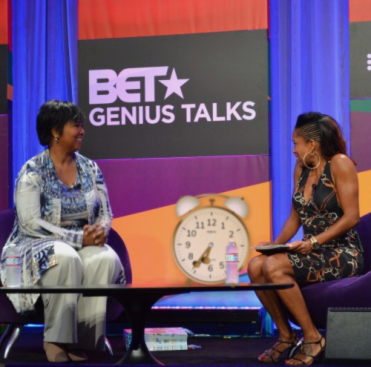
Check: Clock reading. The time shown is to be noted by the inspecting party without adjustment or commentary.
6:36
